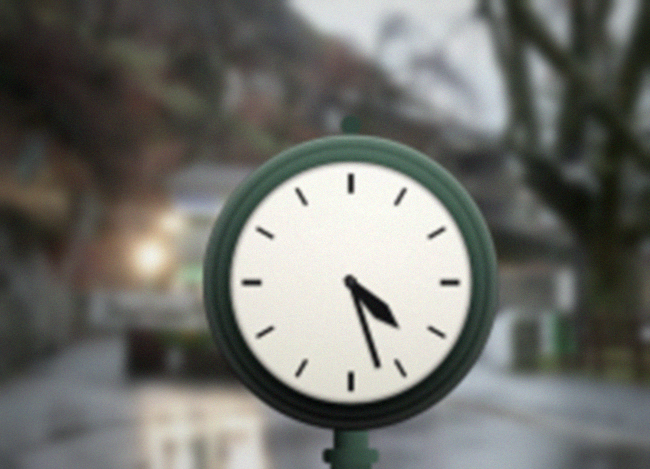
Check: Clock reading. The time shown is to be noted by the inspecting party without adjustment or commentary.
4:27
